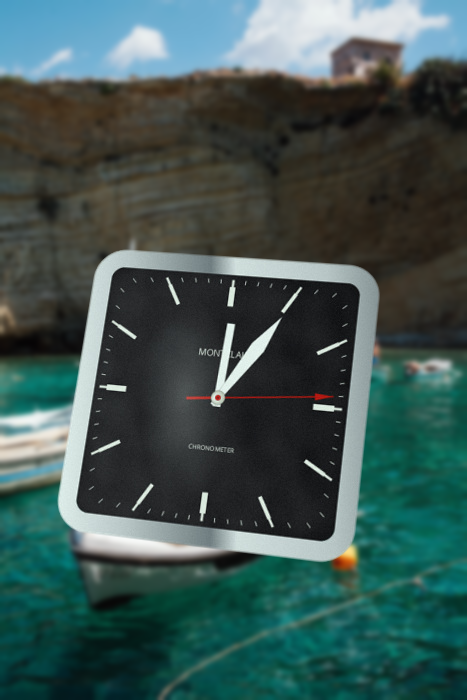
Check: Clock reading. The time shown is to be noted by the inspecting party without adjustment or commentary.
12:05:14
